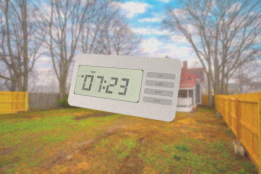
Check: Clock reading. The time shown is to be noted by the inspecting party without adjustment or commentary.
7:23
